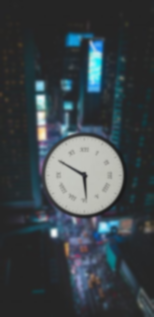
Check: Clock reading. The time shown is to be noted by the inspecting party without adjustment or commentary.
5:50
